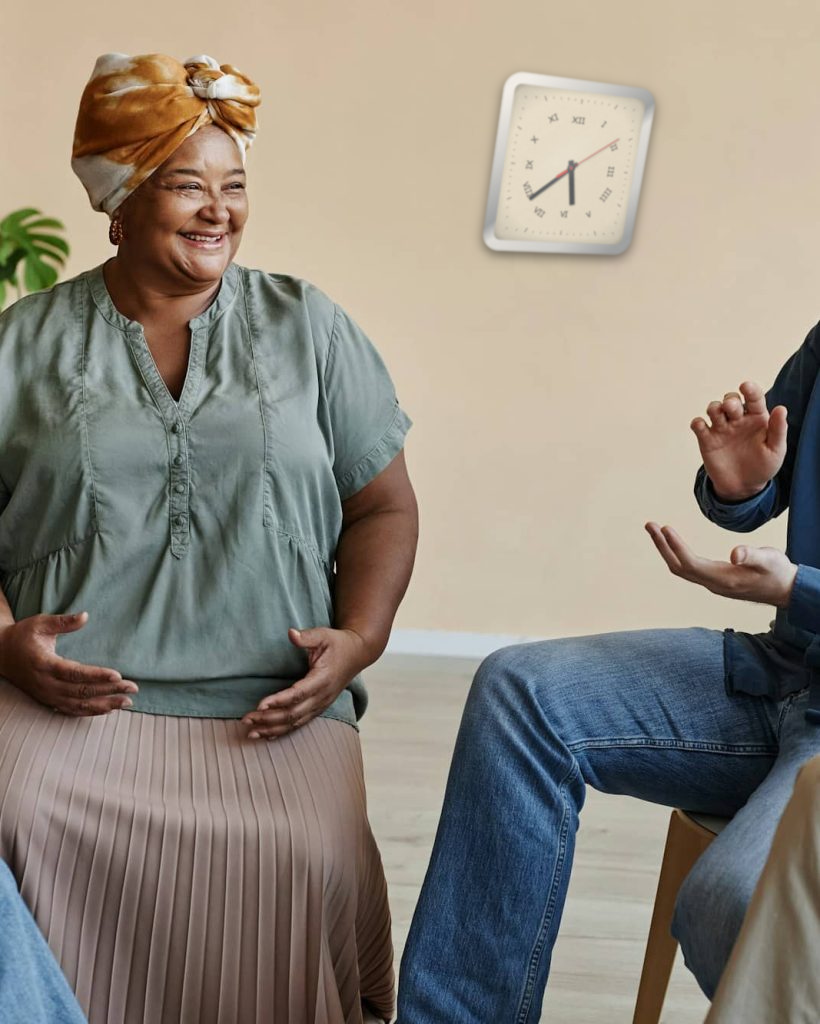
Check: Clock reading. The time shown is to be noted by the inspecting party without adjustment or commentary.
5:38:09
